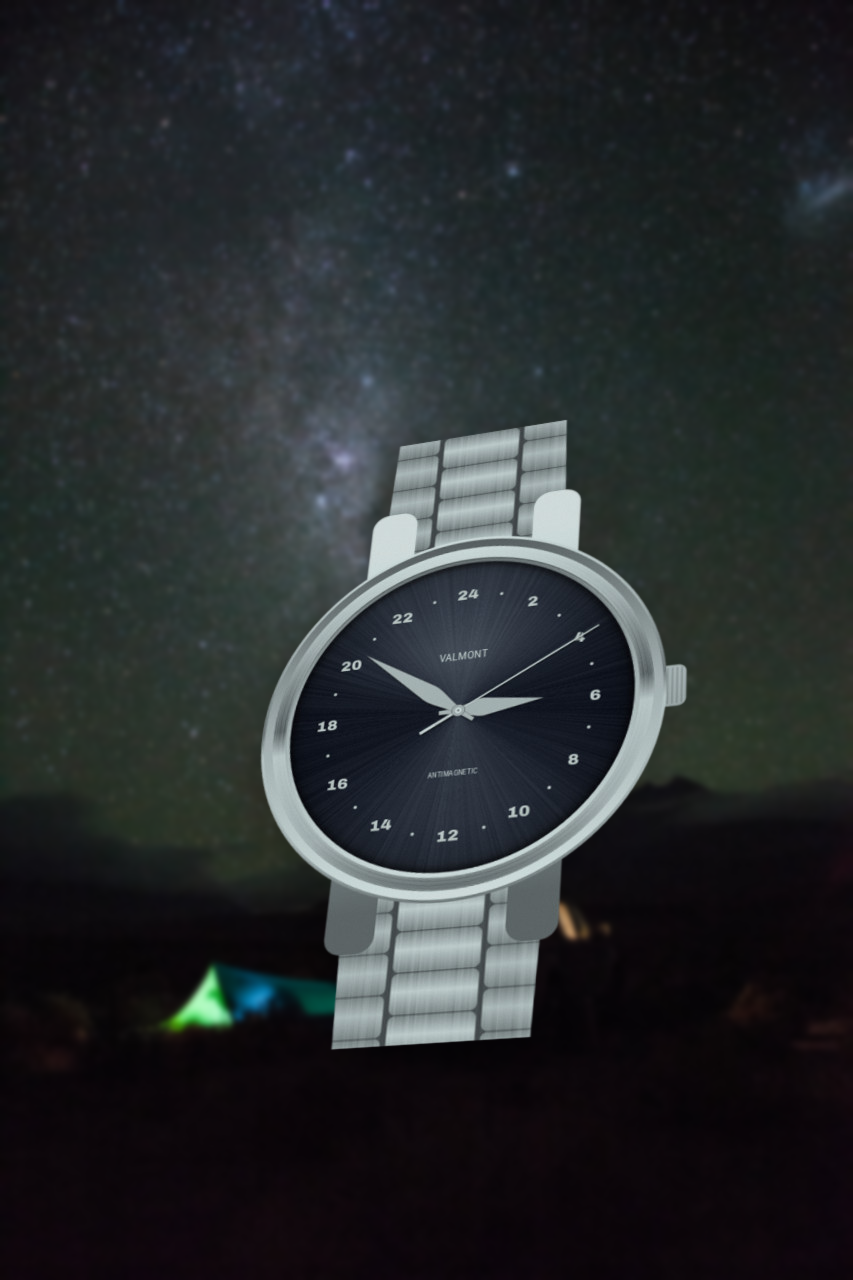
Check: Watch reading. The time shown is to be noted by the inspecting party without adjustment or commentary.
5:51:10
